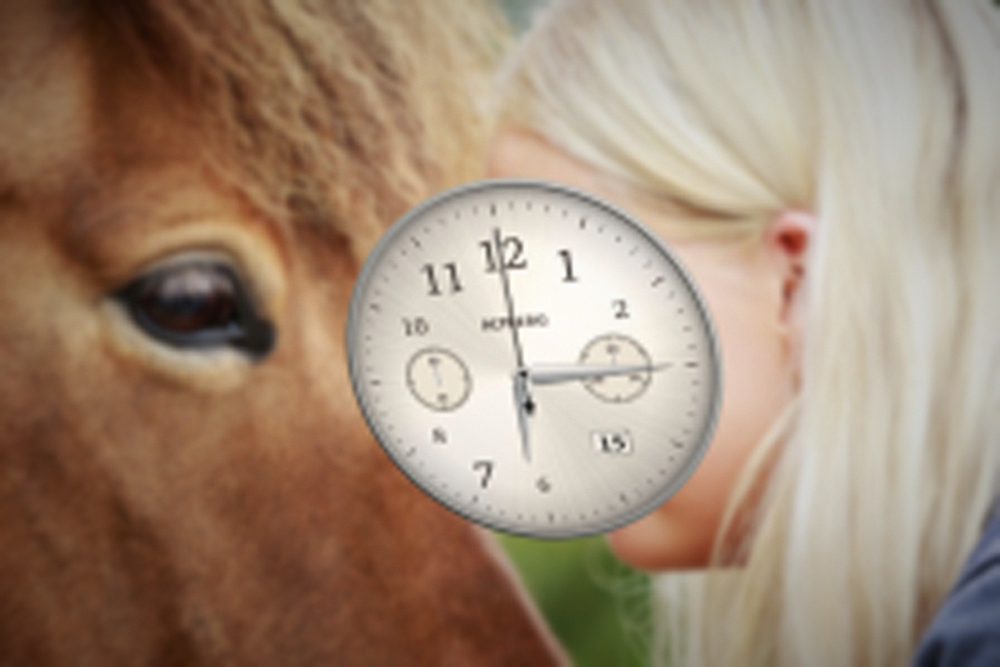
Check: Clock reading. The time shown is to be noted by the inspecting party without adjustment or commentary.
6:15
